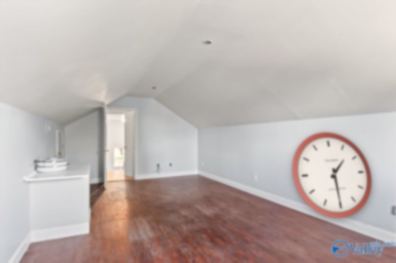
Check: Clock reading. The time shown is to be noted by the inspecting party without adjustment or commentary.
1:30
